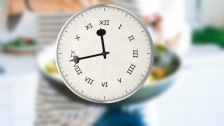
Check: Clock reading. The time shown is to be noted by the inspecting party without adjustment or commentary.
11:43
